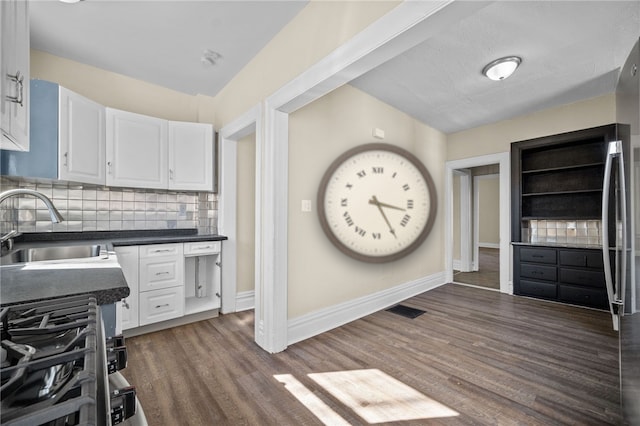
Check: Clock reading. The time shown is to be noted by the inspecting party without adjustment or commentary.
3:25
